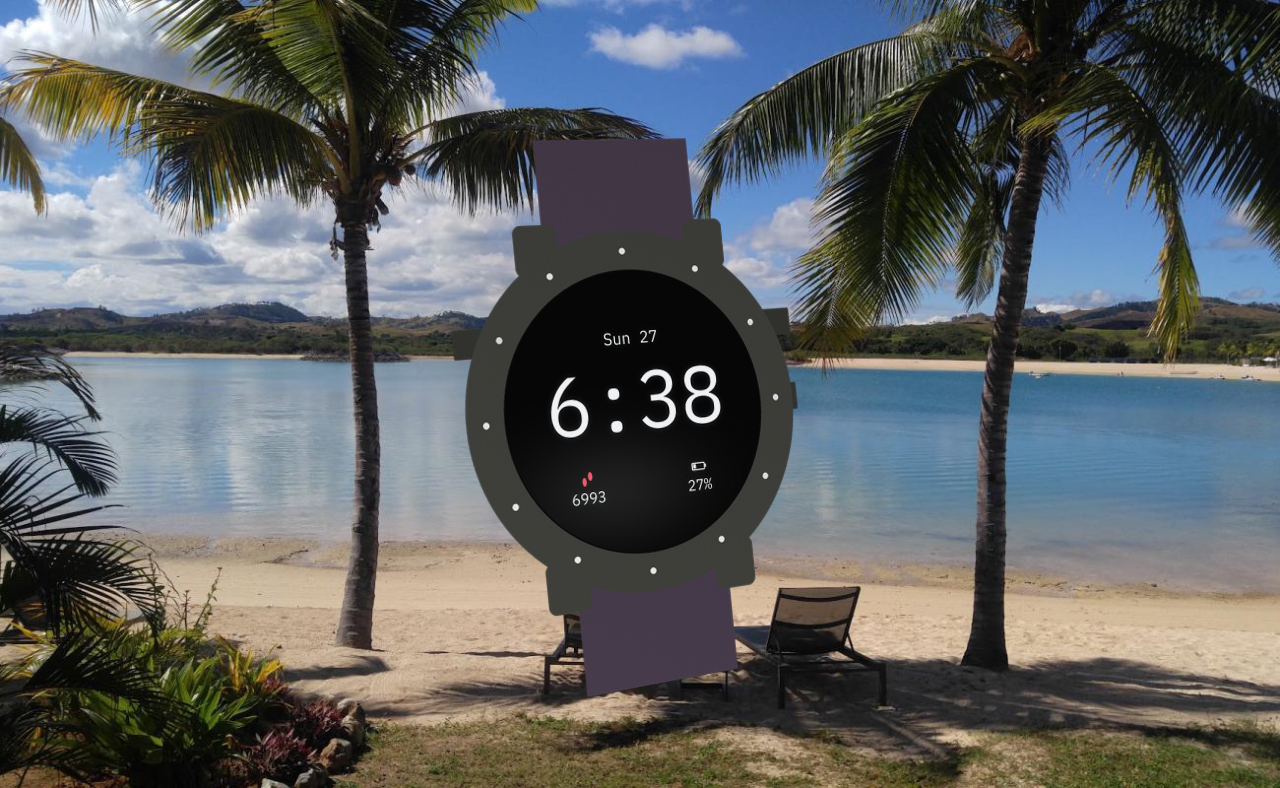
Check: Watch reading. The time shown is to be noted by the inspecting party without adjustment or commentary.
6:38
